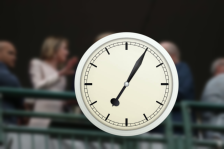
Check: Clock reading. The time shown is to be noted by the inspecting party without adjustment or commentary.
7:05
